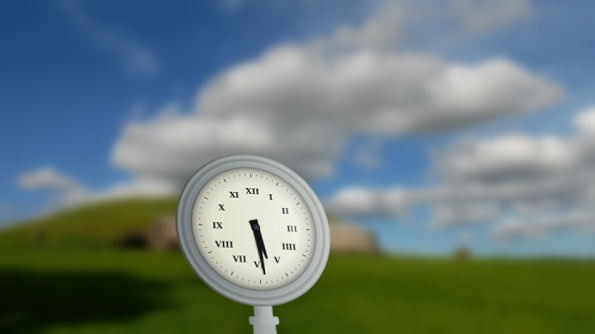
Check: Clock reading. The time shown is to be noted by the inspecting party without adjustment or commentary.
5:29
